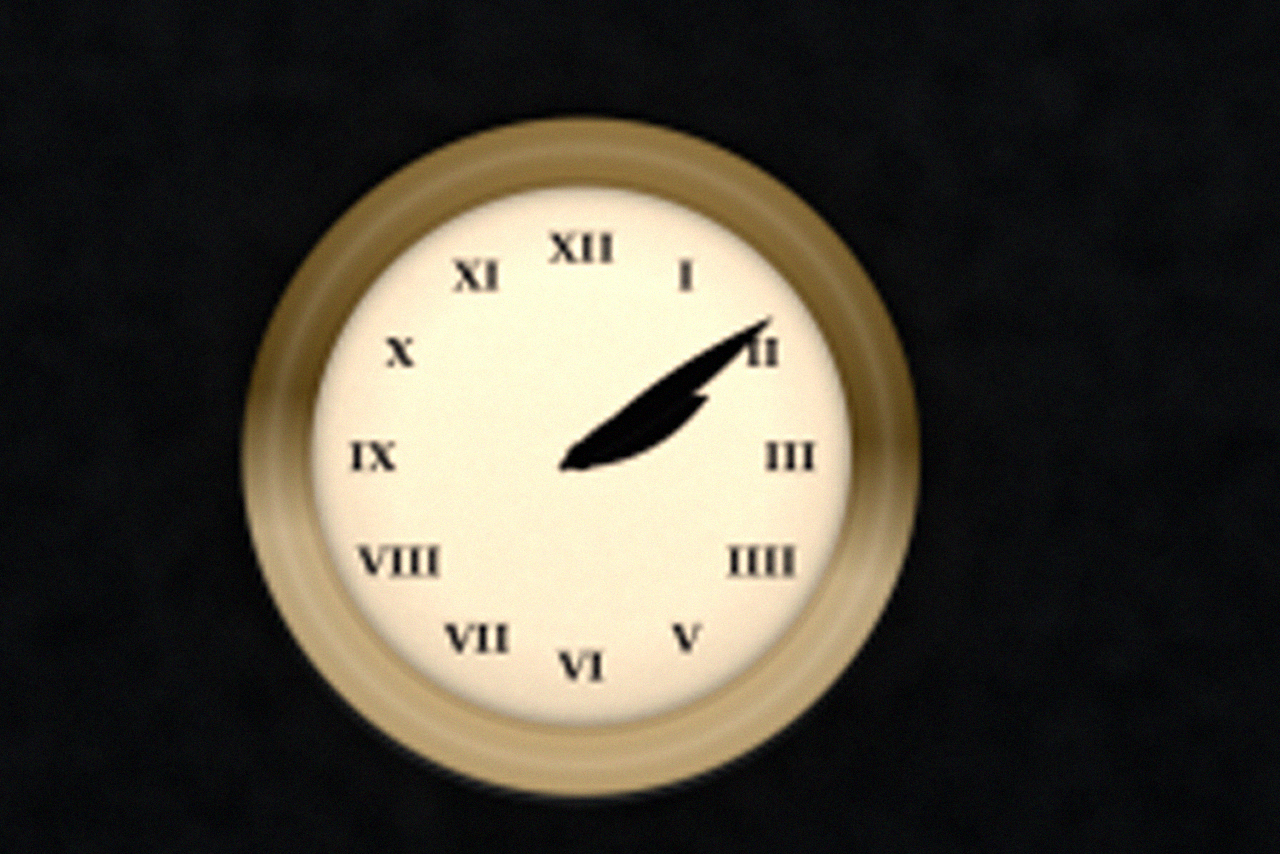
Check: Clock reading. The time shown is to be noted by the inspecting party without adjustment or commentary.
2:09
